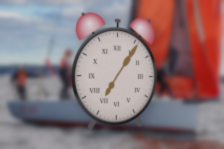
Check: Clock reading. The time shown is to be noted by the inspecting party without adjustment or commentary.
7:06
